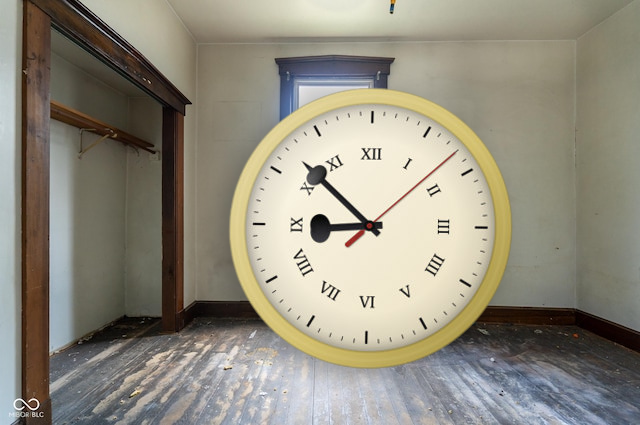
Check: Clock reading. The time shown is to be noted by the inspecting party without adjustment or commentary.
8:52:08
